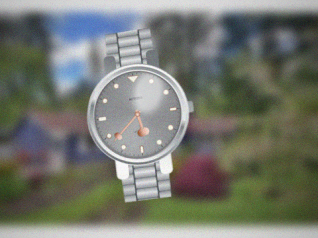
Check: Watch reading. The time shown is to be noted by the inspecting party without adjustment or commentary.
5:38
